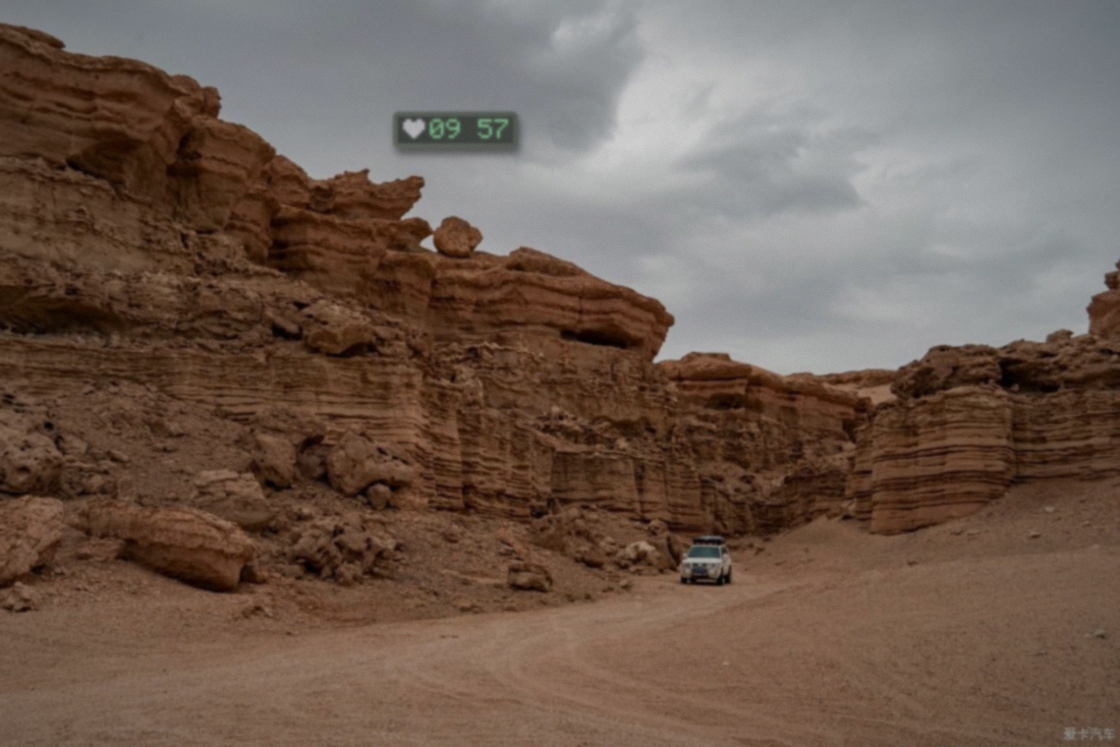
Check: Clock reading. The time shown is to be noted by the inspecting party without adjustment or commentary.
9:57
